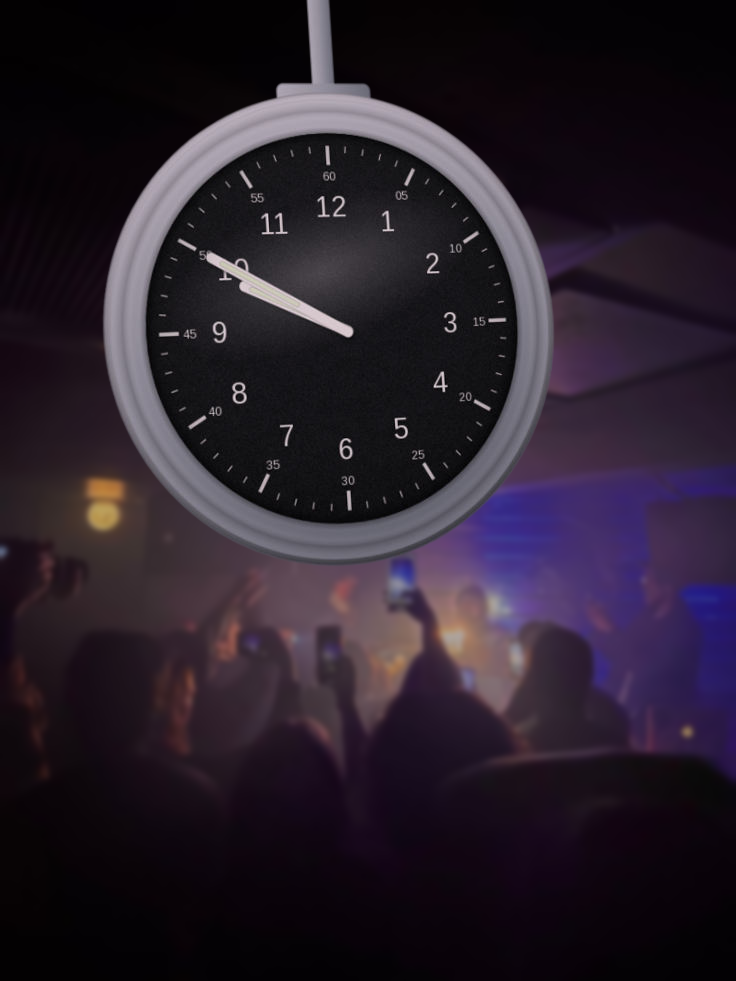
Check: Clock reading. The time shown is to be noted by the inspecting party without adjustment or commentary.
9:50
